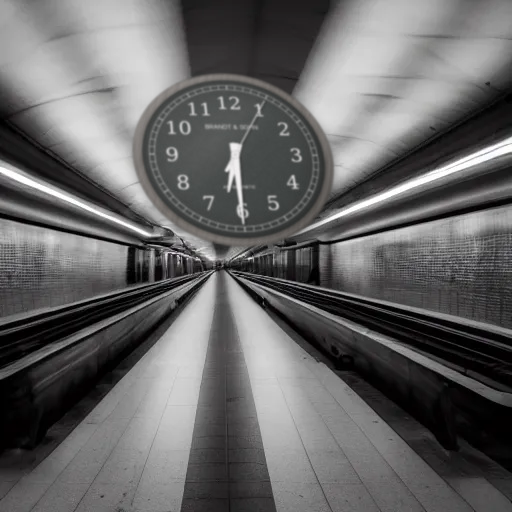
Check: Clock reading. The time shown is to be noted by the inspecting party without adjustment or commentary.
6:30:05
